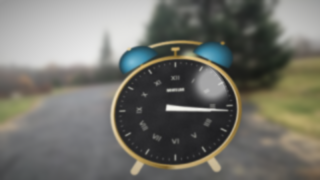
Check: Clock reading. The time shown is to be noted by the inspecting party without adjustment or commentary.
3:16
